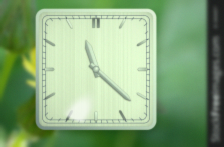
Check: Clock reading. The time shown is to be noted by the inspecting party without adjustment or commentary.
11:22
